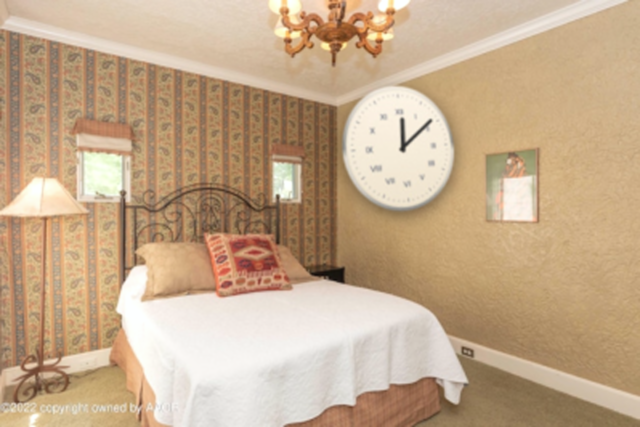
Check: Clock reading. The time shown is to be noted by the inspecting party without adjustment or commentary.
12:09
